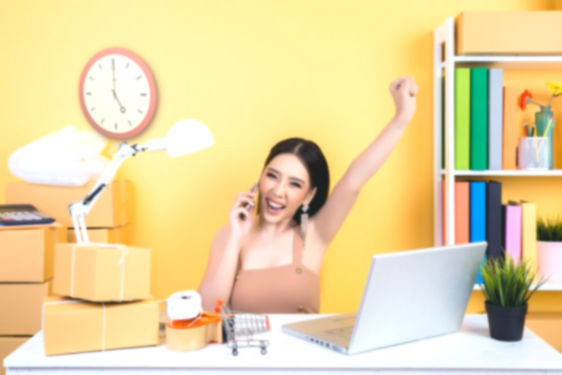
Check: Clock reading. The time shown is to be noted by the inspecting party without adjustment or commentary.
5:00
